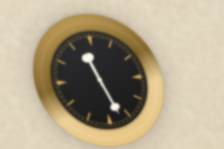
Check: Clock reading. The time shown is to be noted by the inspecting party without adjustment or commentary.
11:27
